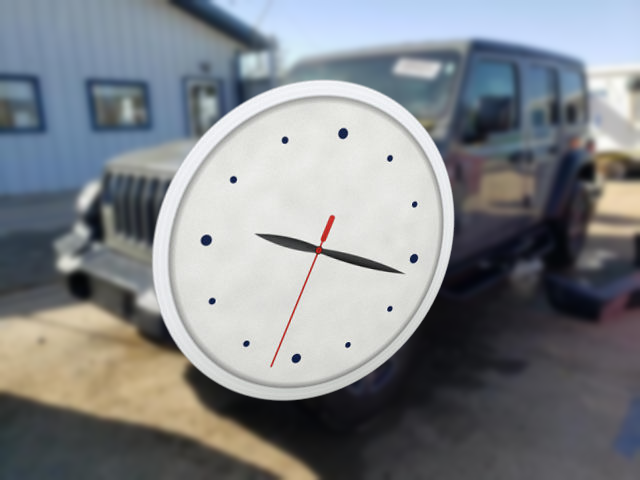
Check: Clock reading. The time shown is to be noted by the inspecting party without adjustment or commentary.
9:16:32
